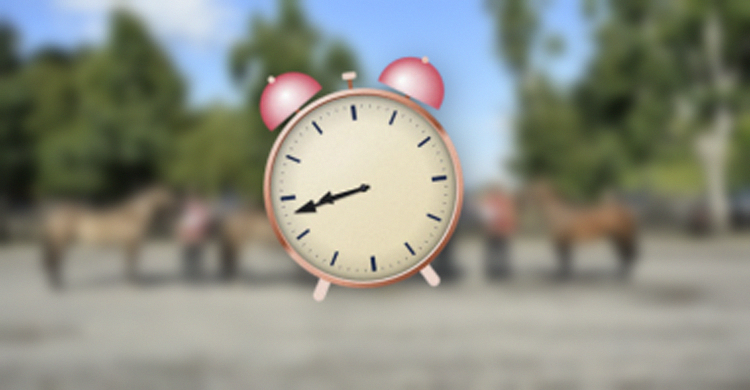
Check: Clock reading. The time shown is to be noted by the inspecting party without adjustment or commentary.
8:43
